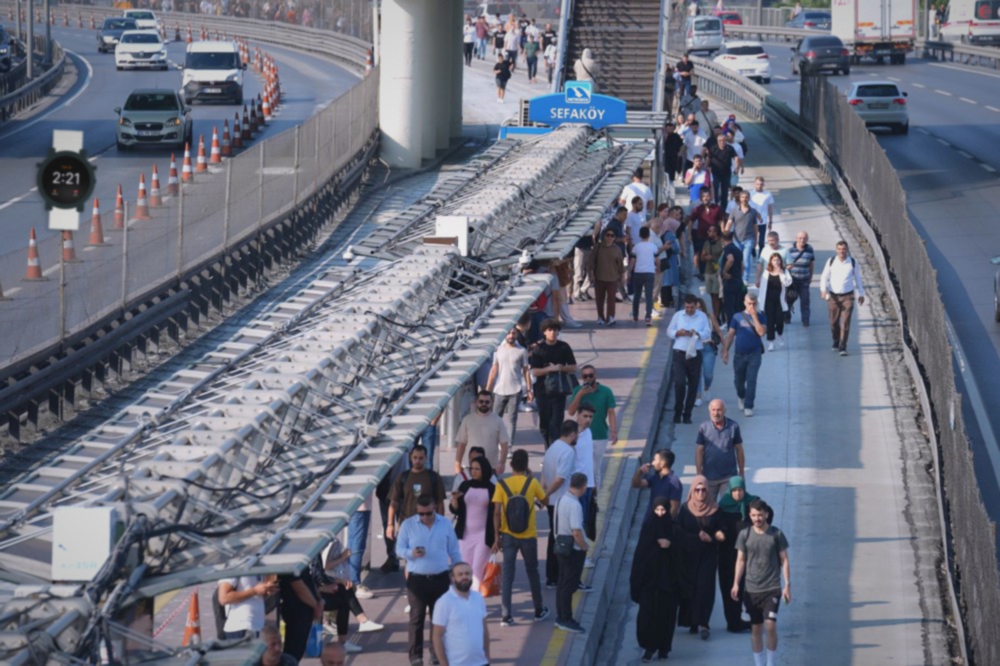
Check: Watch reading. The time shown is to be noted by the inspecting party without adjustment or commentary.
2:21
